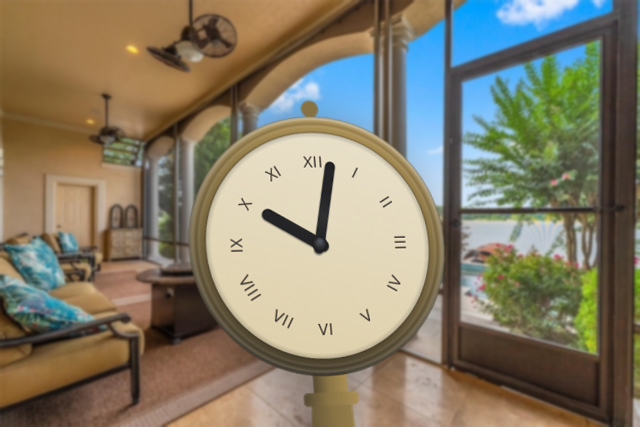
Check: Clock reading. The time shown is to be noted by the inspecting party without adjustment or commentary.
10:02
